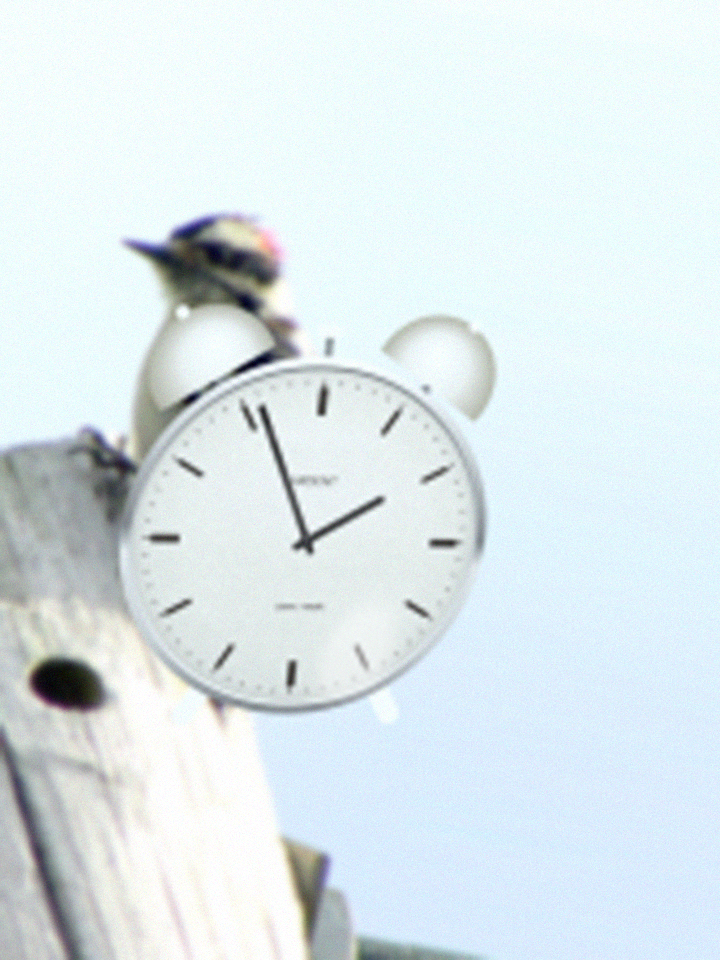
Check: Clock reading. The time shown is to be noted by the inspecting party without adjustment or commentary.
1:56
